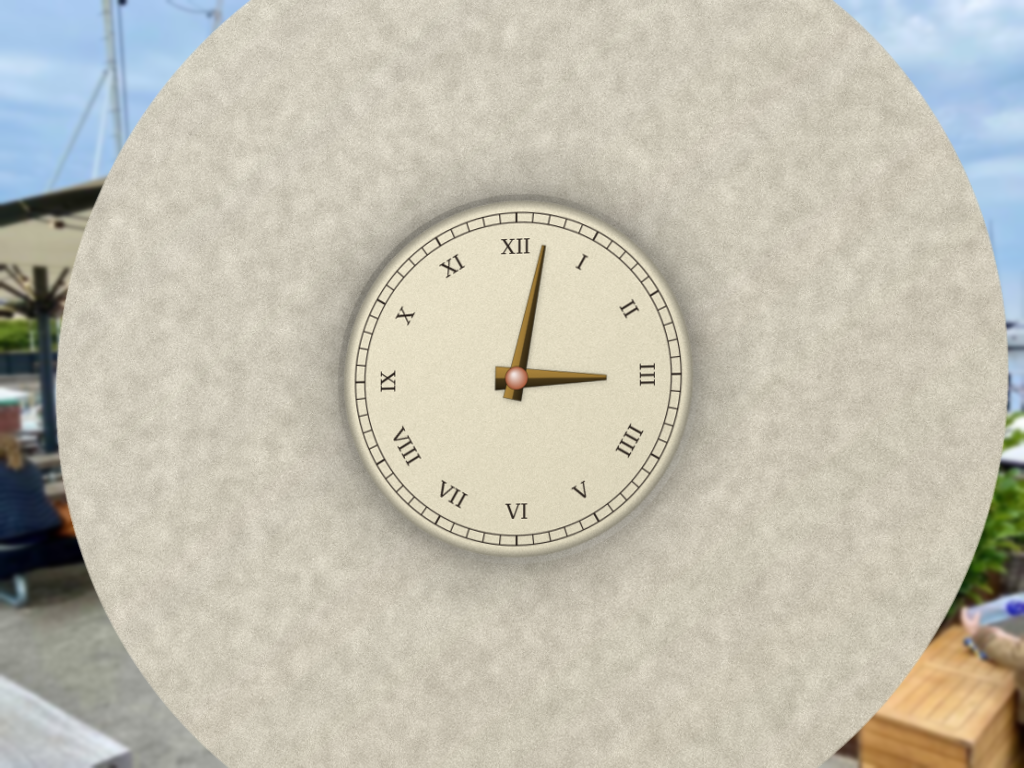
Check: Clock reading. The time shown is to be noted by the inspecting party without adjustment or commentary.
3:02
